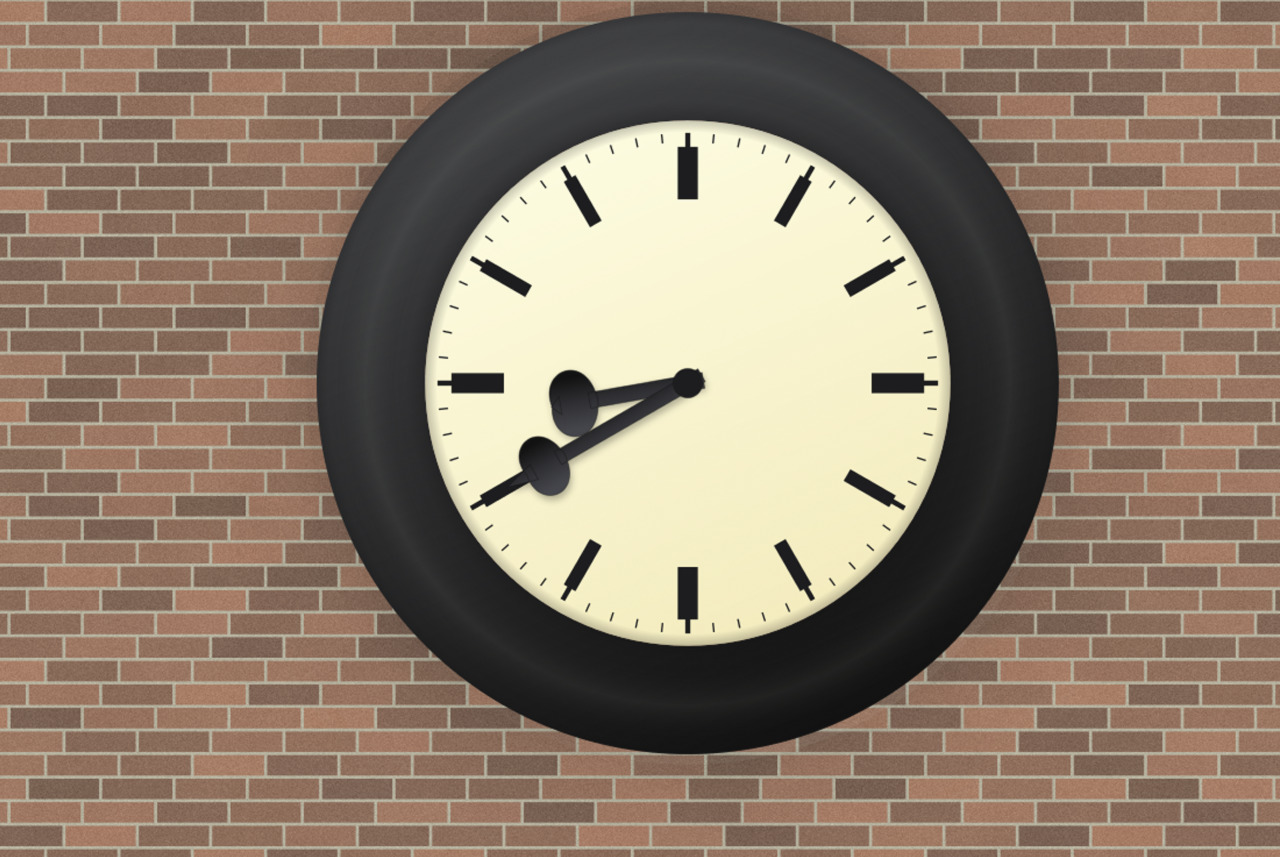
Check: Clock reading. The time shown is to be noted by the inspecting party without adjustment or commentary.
8:40
